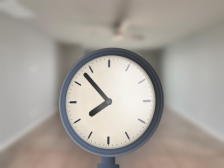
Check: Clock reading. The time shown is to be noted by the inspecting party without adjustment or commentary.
7:53
